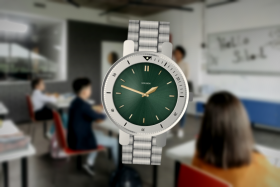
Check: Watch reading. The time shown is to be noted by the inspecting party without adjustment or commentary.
1:48
